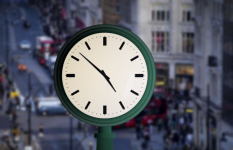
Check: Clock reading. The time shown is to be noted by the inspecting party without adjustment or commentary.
4:52
